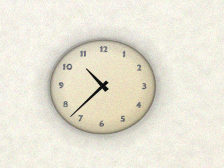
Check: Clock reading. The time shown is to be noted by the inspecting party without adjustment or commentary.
10:37
